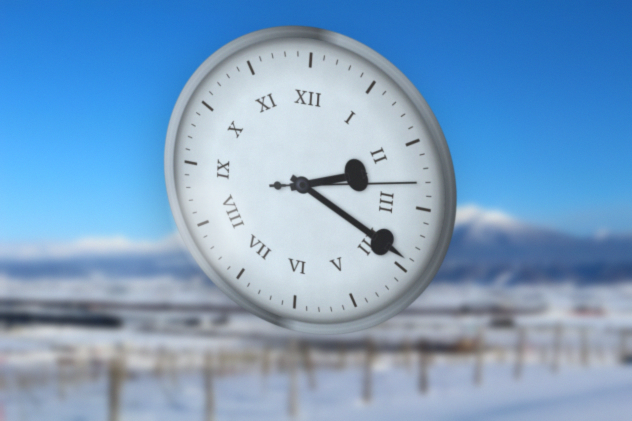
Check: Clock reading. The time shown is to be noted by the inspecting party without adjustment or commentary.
2:19:13
